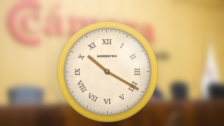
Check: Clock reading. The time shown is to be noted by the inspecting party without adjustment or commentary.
10:20
